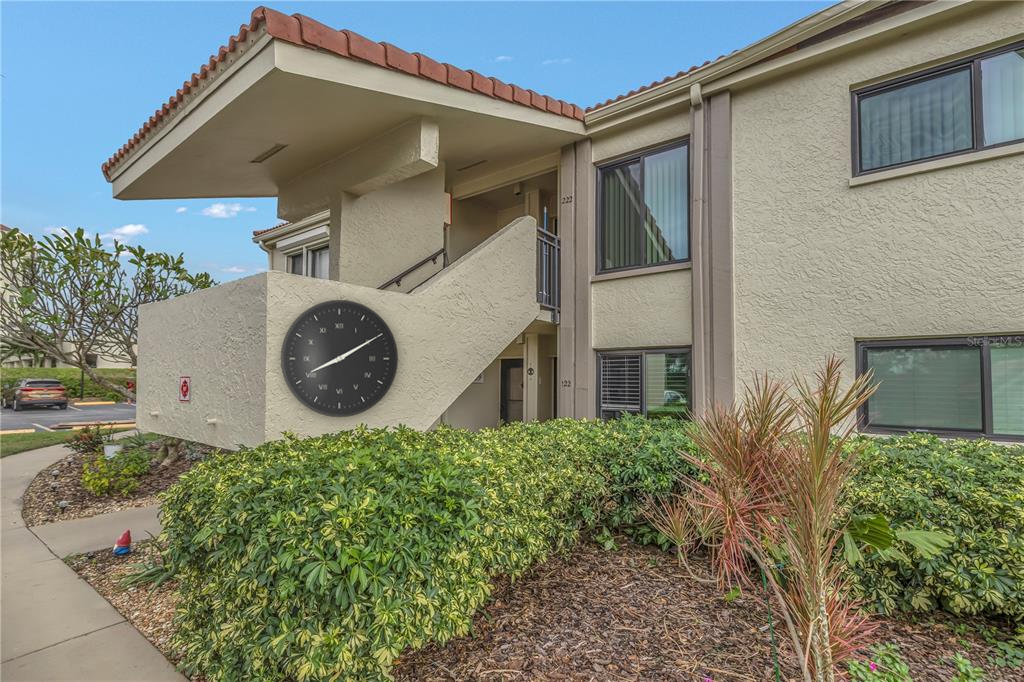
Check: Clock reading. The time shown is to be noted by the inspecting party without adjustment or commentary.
8:10
